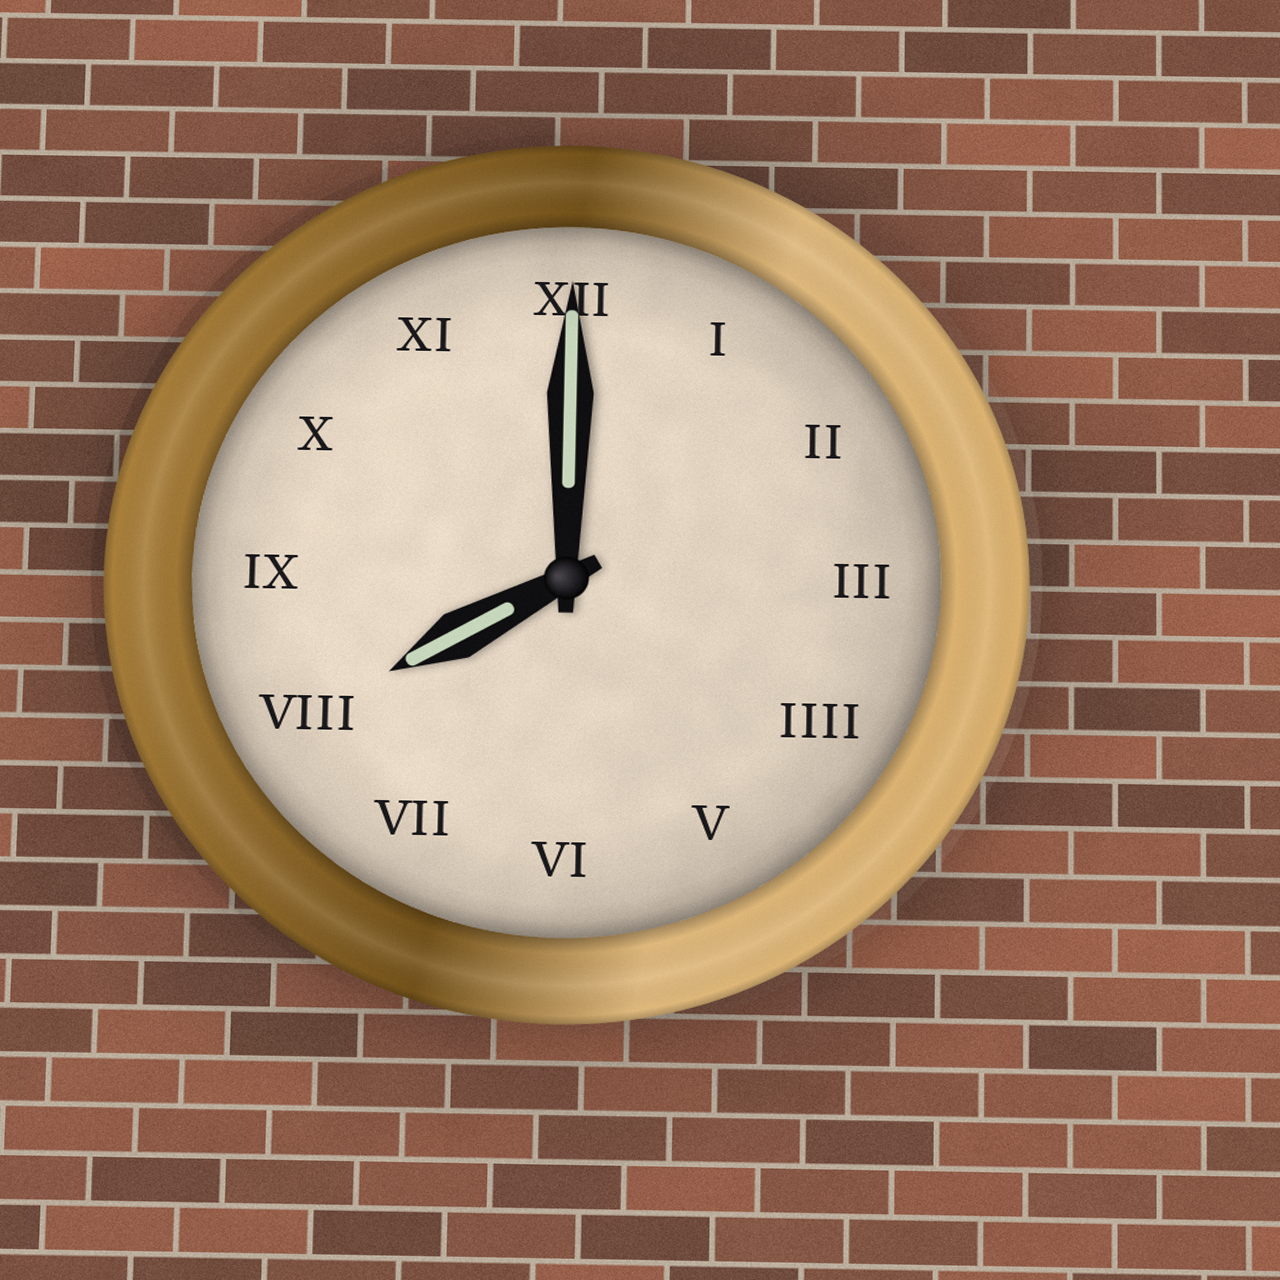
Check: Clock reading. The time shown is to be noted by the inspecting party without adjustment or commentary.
8:00
